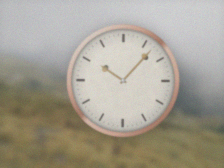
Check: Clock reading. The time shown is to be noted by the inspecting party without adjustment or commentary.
10:07
